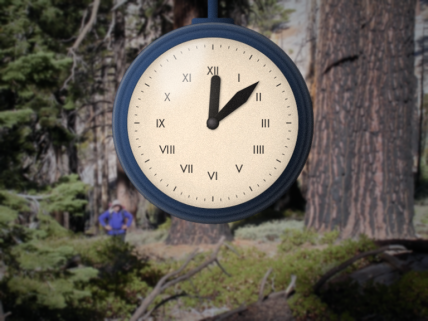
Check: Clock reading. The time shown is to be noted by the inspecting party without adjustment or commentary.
12:08
